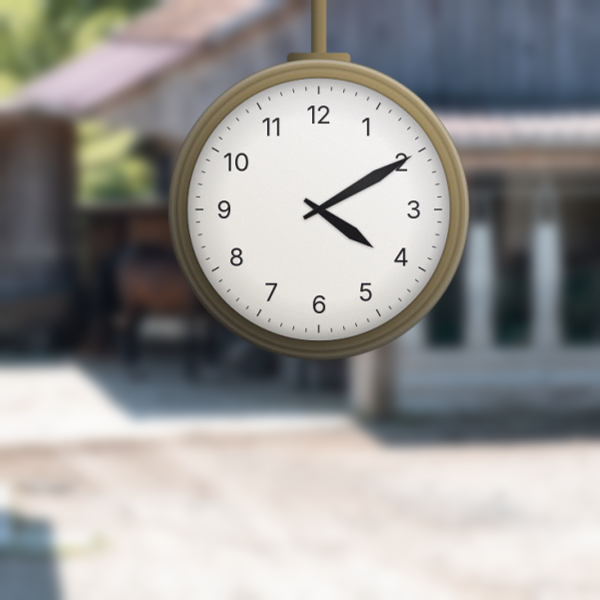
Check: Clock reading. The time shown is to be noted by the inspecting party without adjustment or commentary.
4:10
